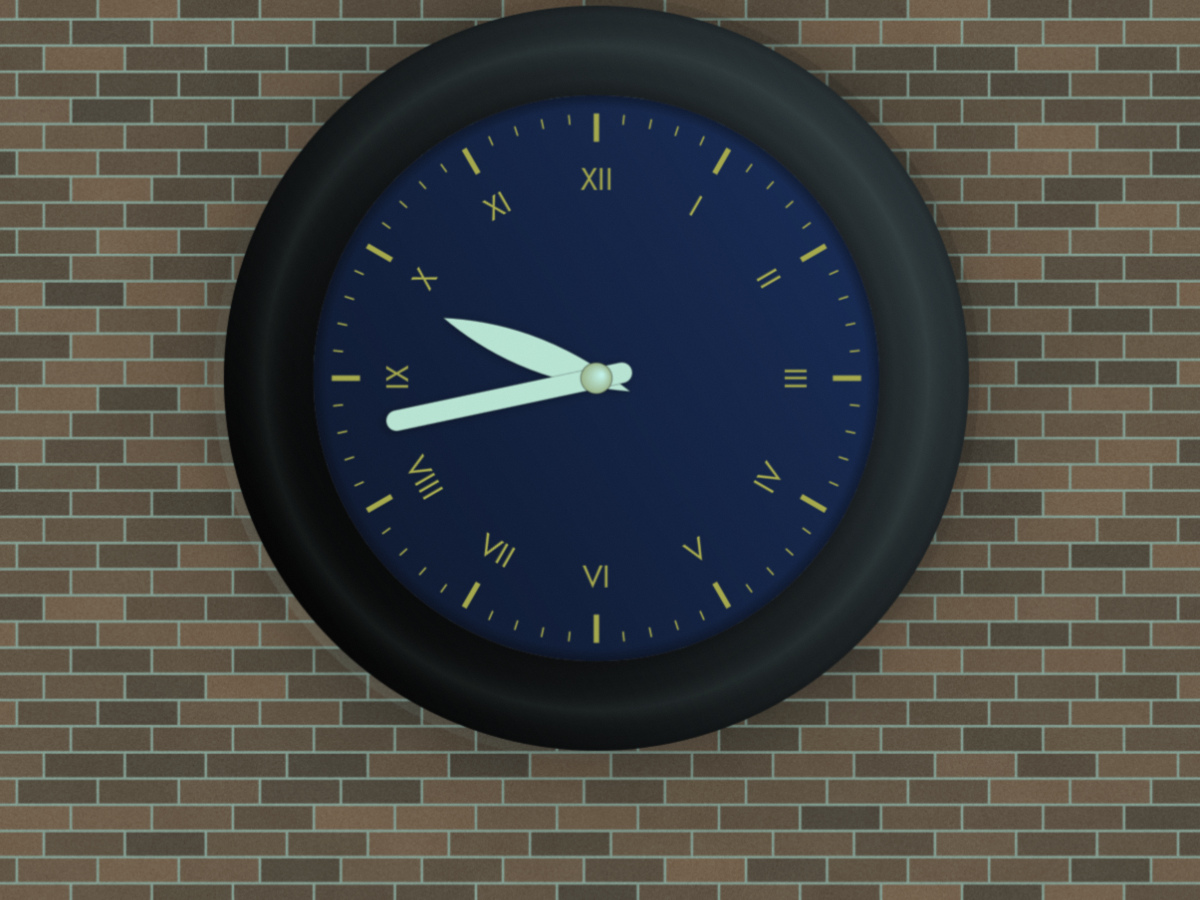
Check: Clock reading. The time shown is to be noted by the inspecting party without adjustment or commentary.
9:43
